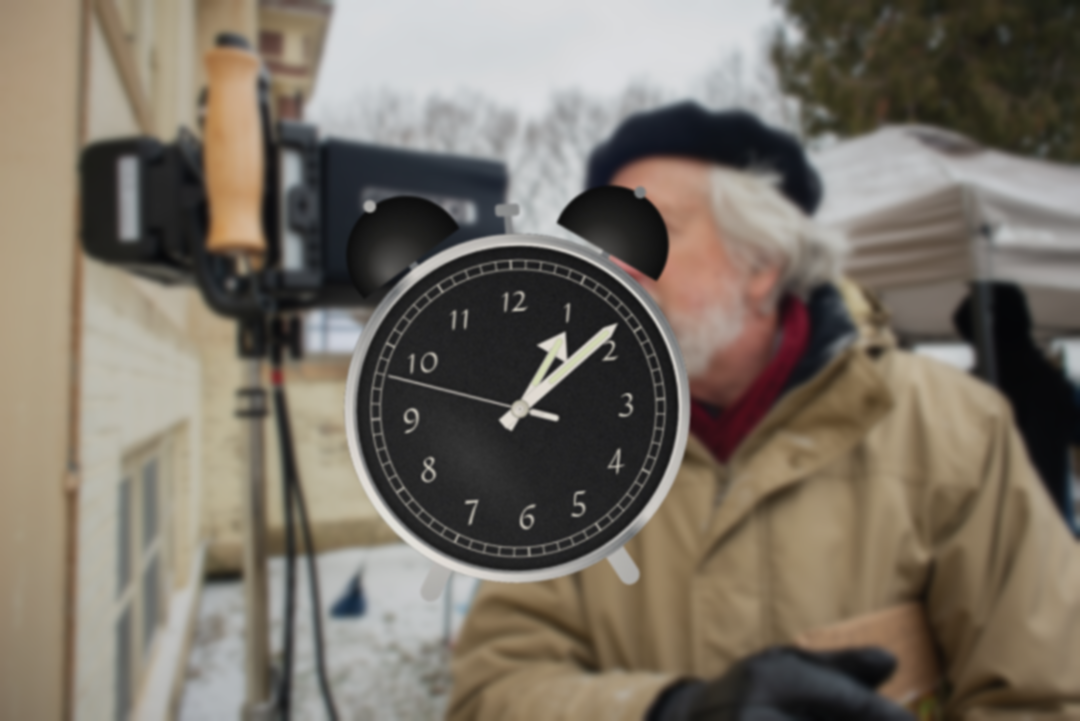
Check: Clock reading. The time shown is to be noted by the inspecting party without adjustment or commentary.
1:08:48
